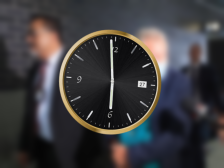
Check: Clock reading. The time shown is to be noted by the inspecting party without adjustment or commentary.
5:59
